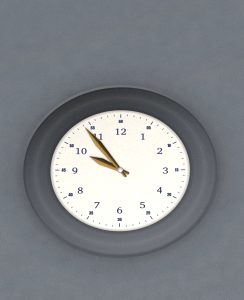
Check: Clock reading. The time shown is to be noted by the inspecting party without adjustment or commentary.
9:54
